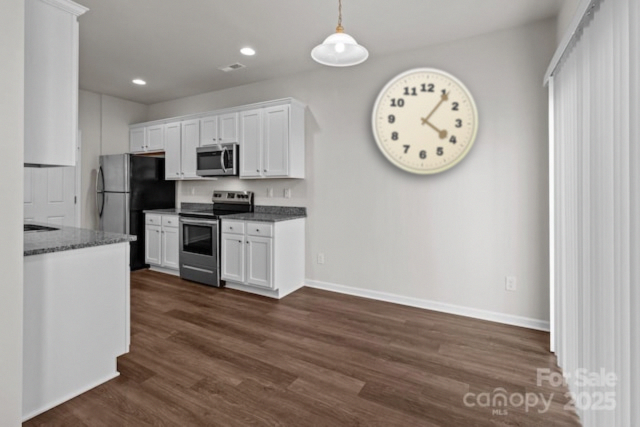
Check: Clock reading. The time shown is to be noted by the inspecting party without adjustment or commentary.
4:06
